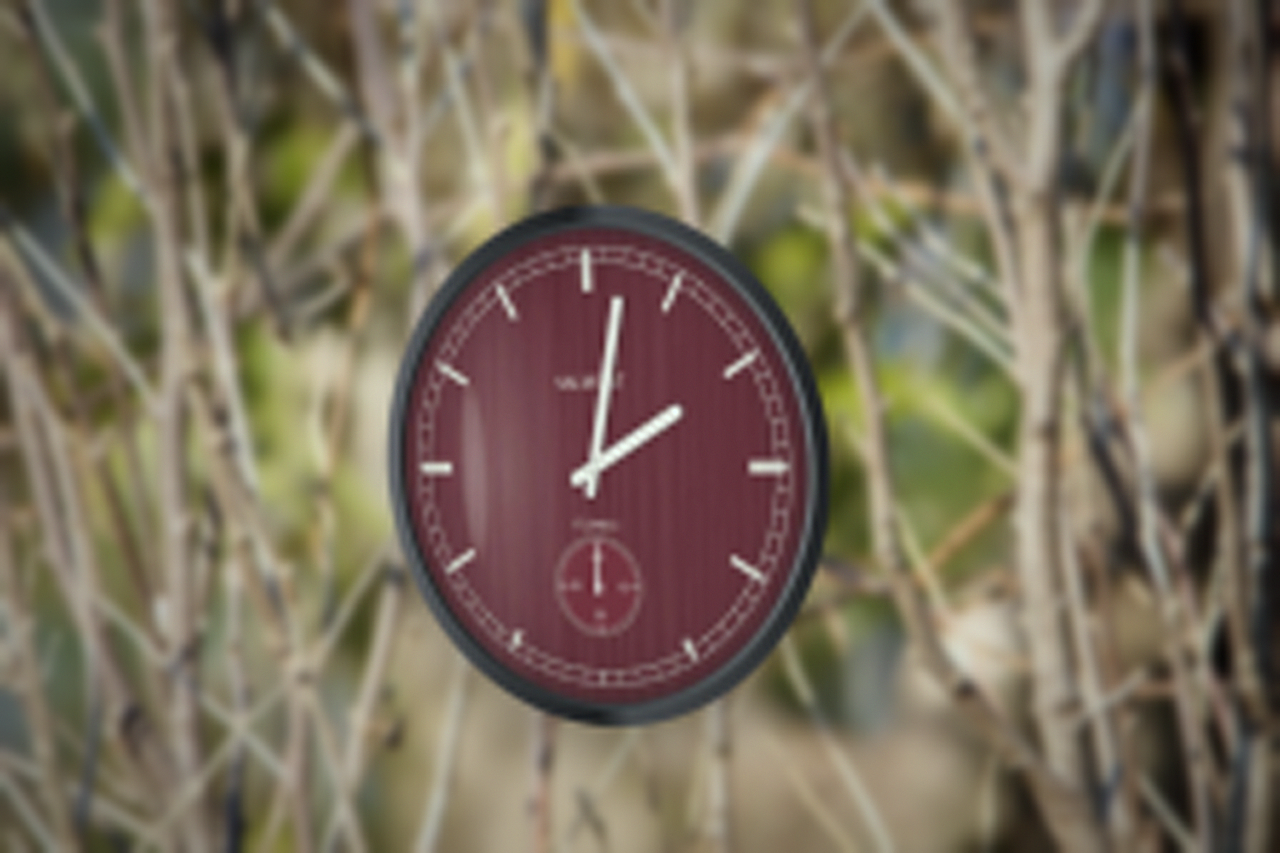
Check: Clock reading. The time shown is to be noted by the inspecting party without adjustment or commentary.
2:02
